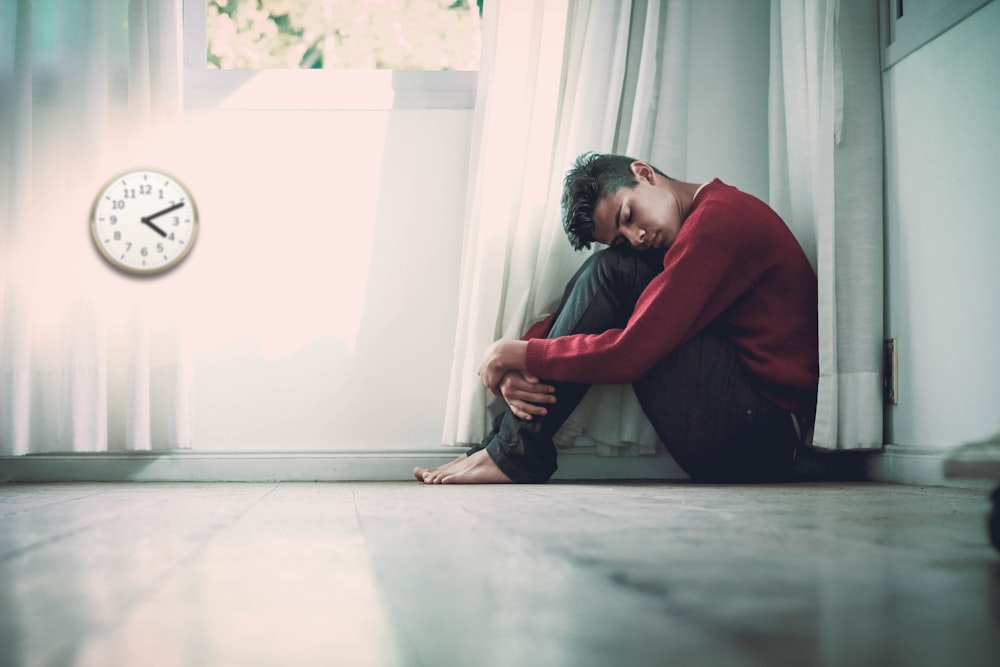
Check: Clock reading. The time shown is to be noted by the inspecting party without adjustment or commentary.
4:11
